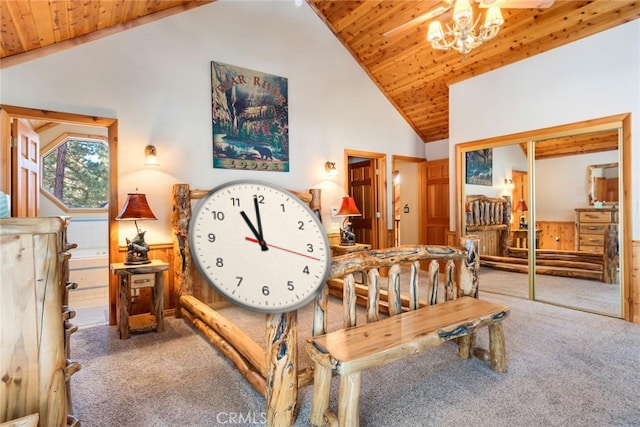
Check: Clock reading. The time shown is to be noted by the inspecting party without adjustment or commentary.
10:59:17
